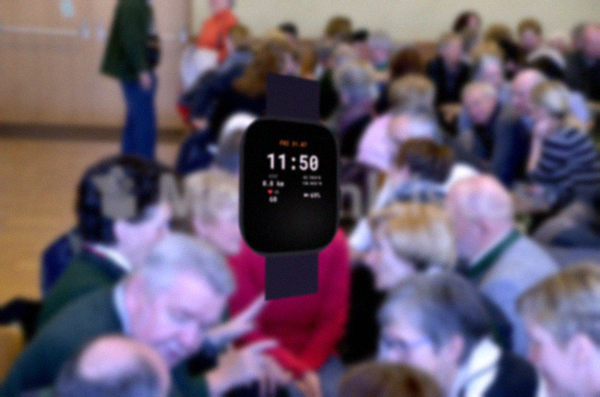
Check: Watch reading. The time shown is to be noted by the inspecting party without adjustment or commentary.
11:50
